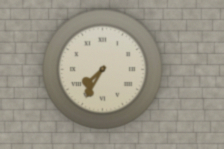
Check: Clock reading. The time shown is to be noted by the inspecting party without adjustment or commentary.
7:35
